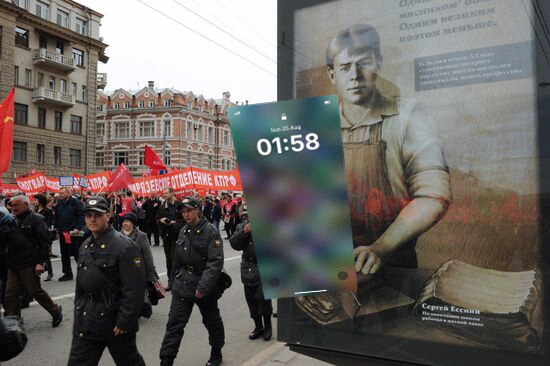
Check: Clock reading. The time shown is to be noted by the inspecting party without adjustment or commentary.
1:58
